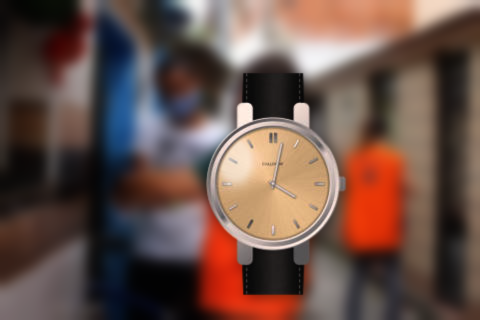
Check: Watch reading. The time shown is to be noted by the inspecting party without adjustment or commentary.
4:02
